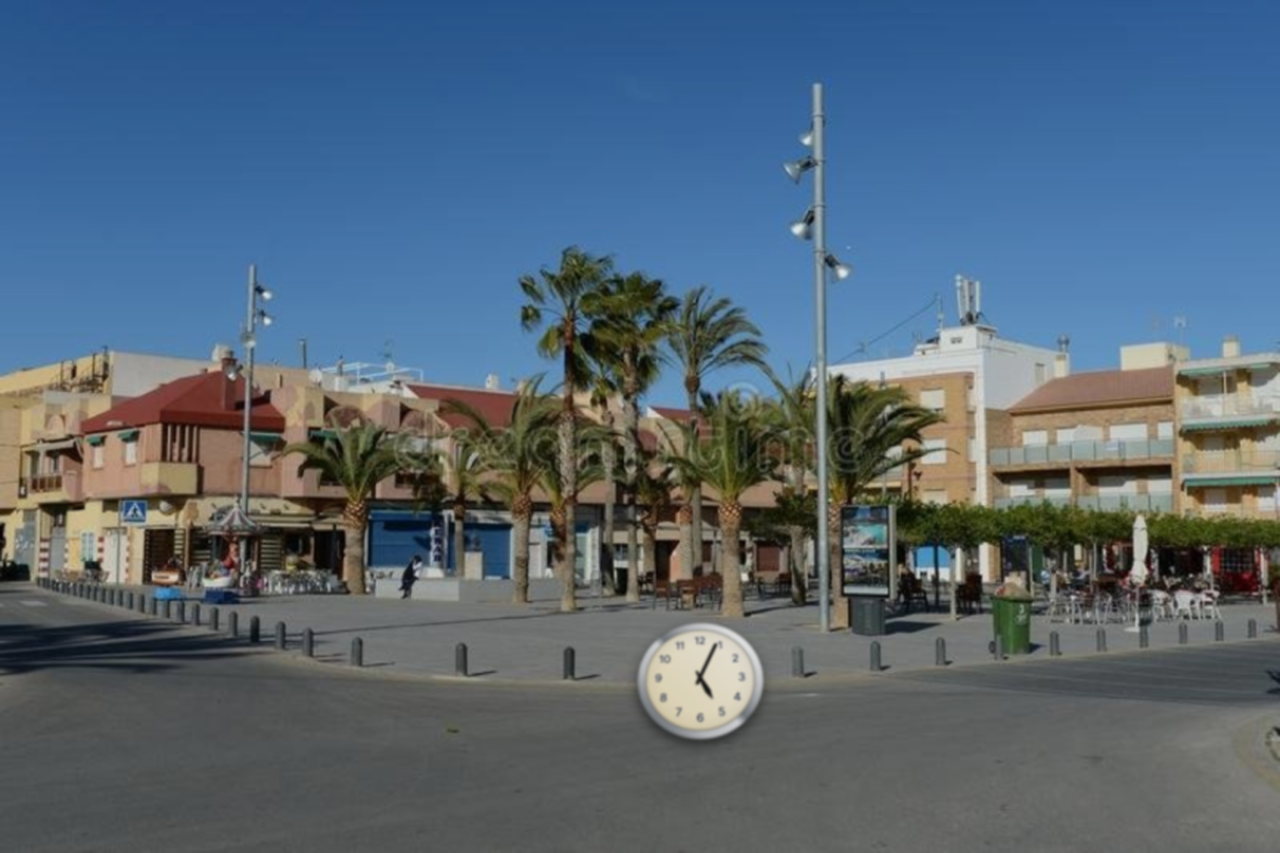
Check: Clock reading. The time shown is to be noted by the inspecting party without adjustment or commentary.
5:04
